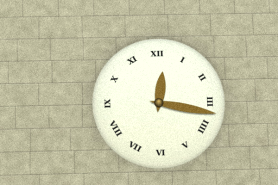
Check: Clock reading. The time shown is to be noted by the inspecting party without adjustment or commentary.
12:17
